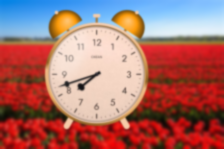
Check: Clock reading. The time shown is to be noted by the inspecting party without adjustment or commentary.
7:42
